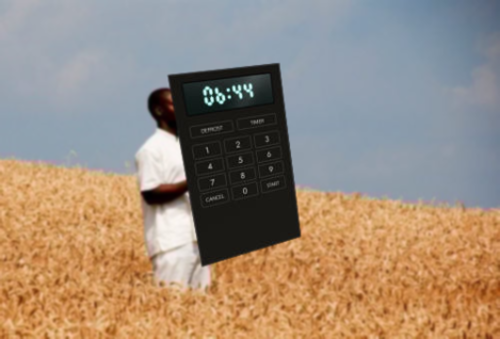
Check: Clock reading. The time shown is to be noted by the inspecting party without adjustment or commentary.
6:44
